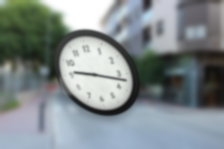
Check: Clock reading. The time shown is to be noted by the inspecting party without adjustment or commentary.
9:17
